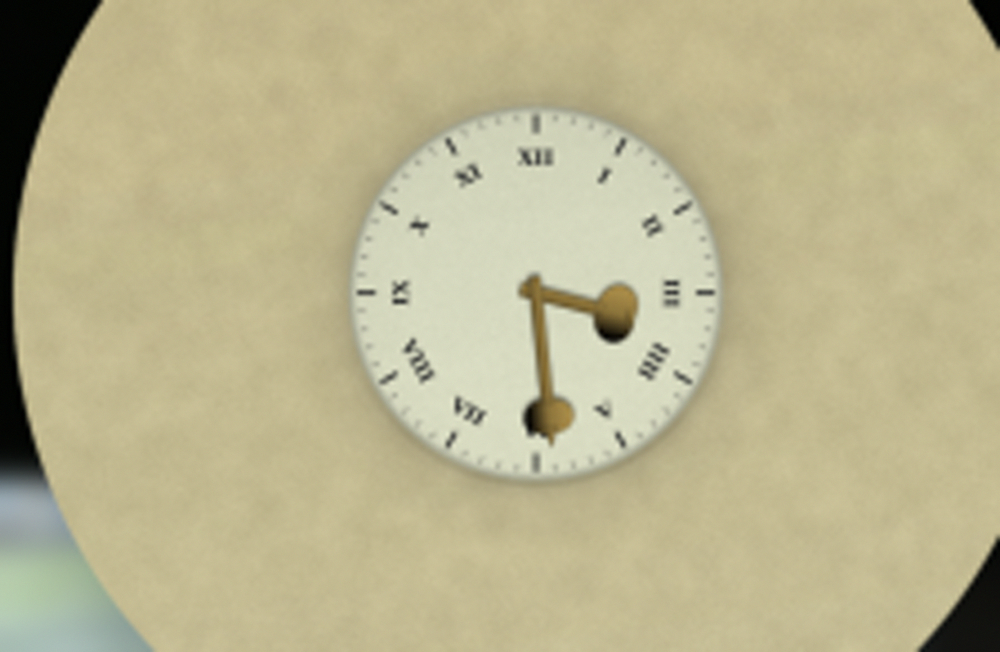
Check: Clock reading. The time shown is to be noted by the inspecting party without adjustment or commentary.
3:29
